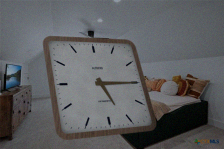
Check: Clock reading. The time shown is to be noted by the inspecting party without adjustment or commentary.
5:15
